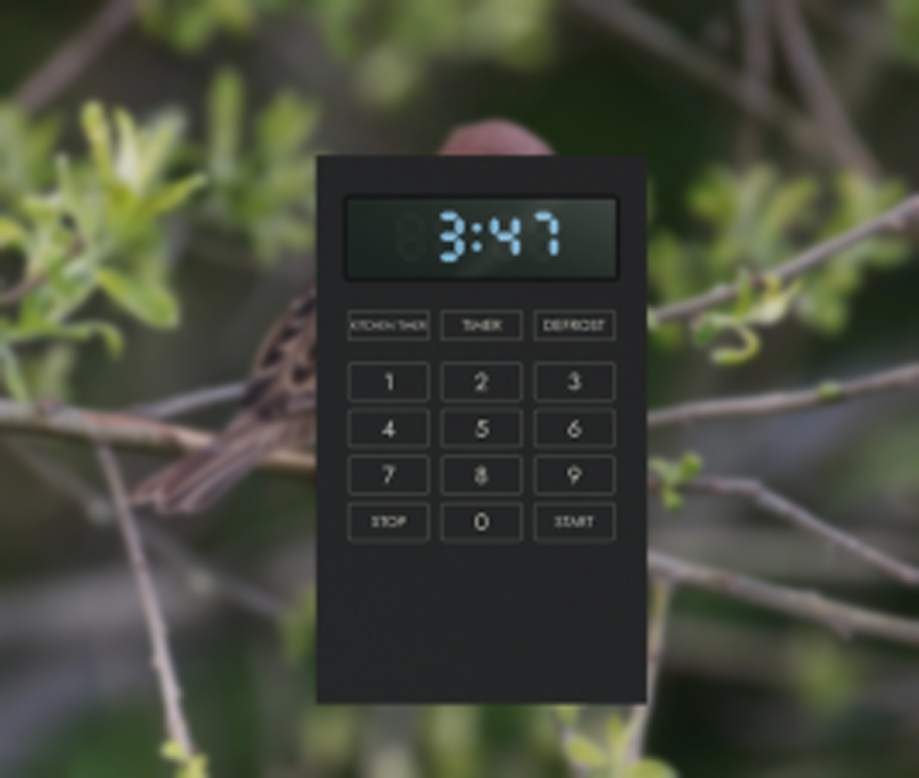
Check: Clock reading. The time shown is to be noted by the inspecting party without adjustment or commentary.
3:47
